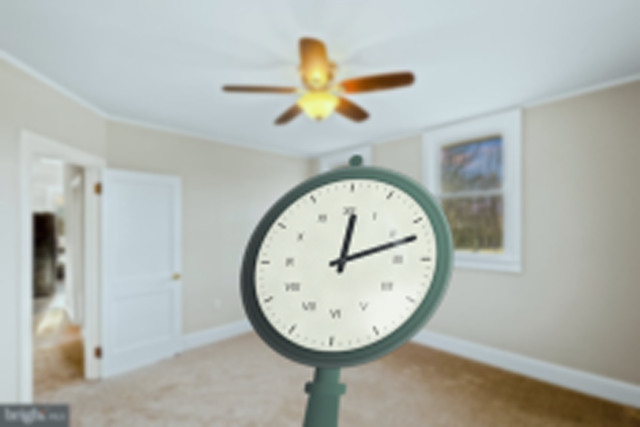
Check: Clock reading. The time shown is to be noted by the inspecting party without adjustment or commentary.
12:12
